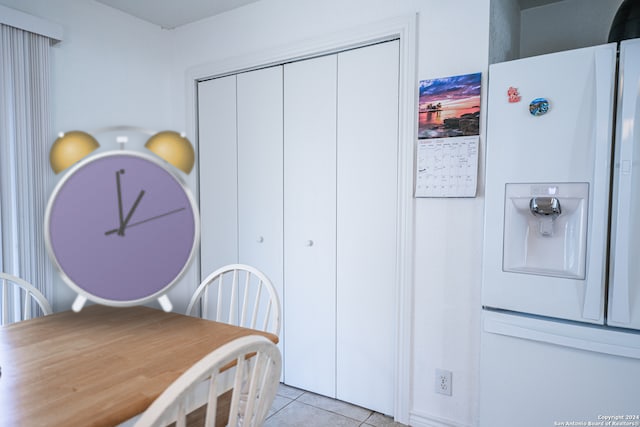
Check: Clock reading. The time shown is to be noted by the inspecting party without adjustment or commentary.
12:59:12
